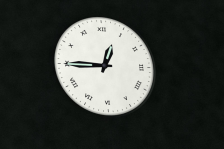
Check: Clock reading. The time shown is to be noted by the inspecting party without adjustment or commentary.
12:45
